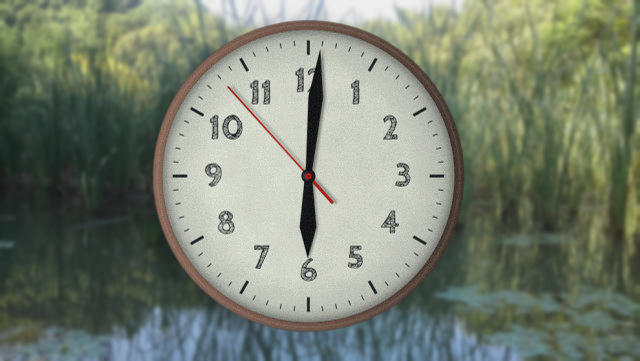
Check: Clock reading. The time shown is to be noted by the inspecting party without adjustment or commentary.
6:00:53
